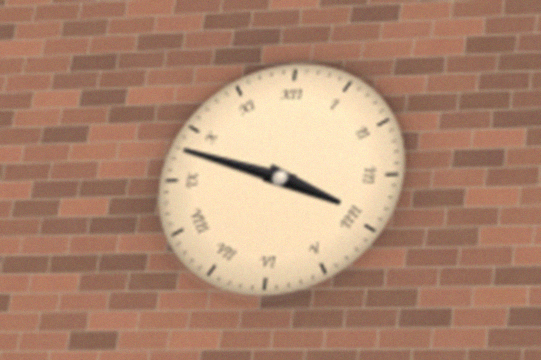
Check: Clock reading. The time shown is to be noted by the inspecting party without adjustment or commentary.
3:48
